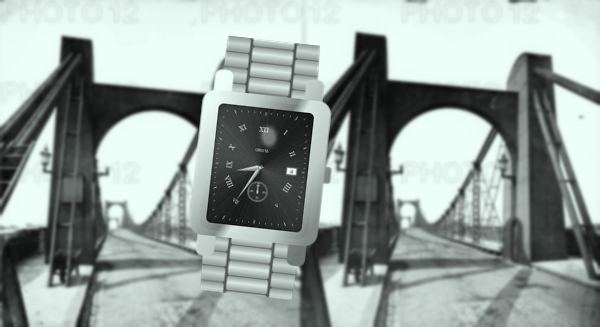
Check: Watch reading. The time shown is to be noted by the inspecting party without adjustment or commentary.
8:35
